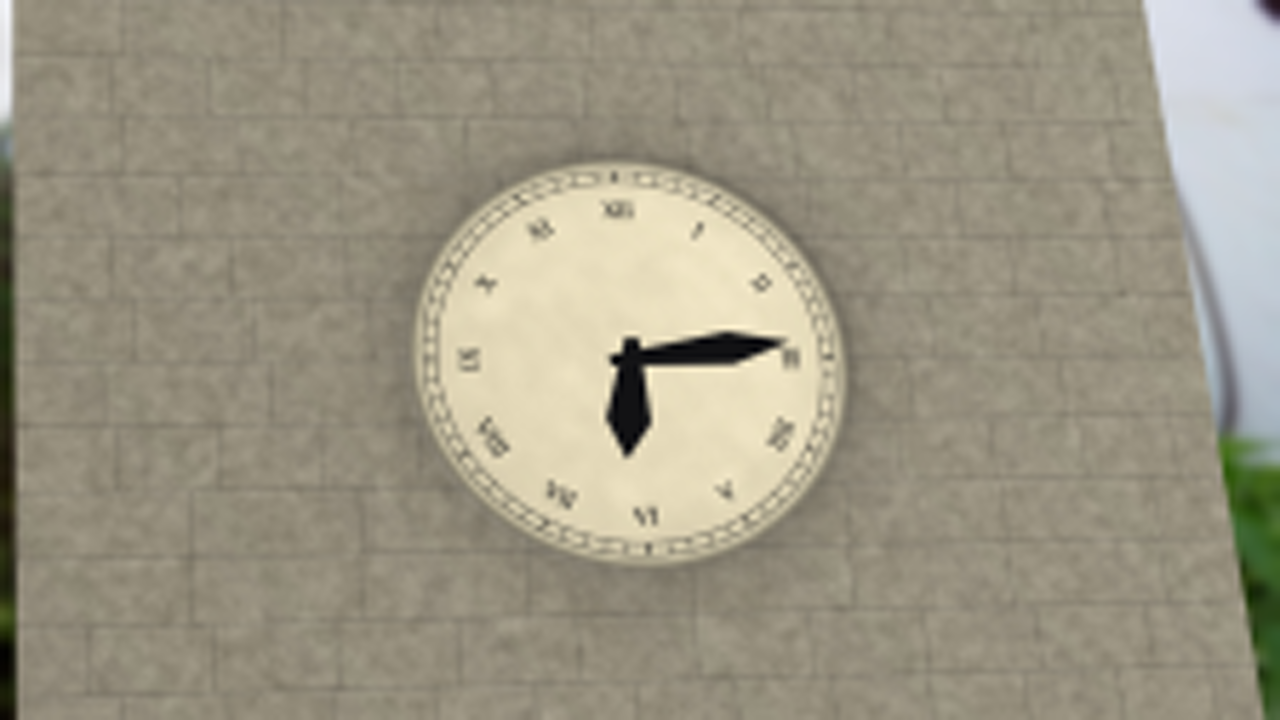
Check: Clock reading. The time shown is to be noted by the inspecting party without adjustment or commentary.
6:14
